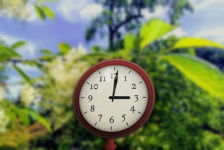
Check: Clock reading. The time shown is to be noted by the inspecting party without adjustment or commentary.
3:01
